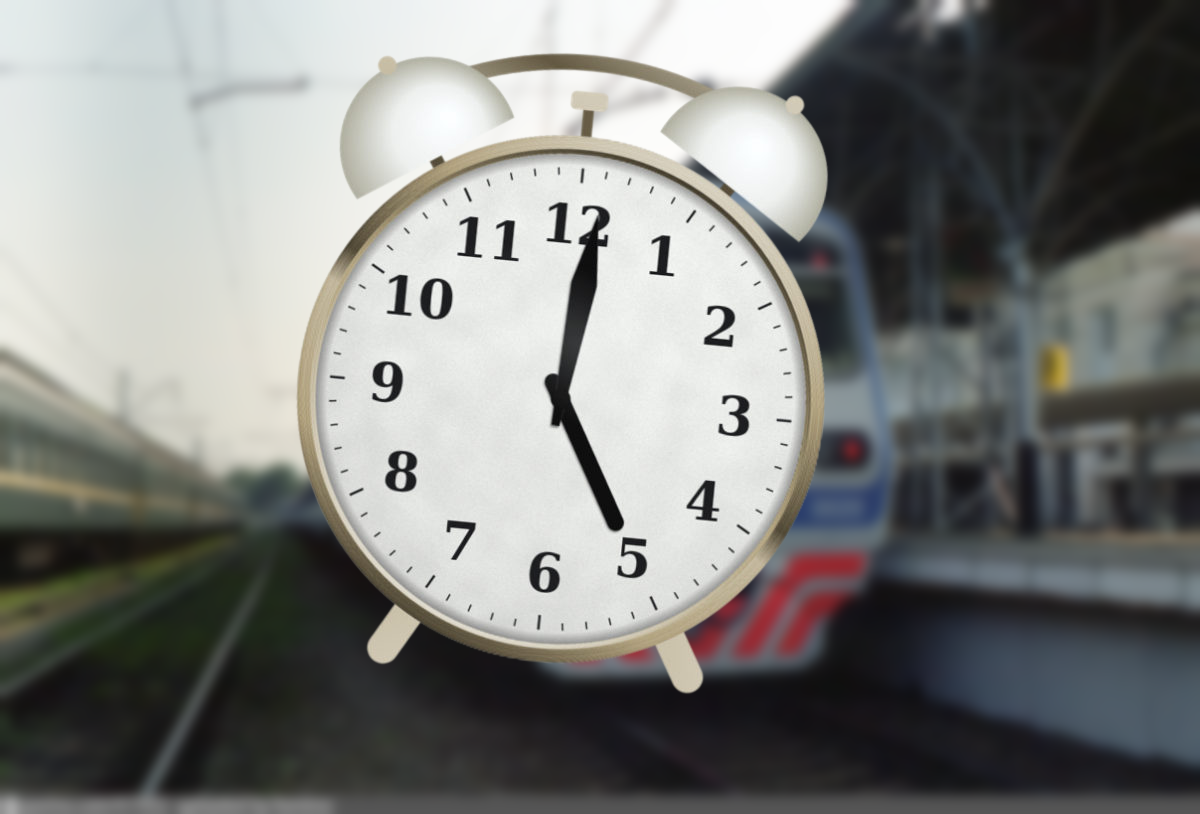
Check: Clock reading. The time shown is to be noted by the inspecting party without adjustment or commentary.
5:01
